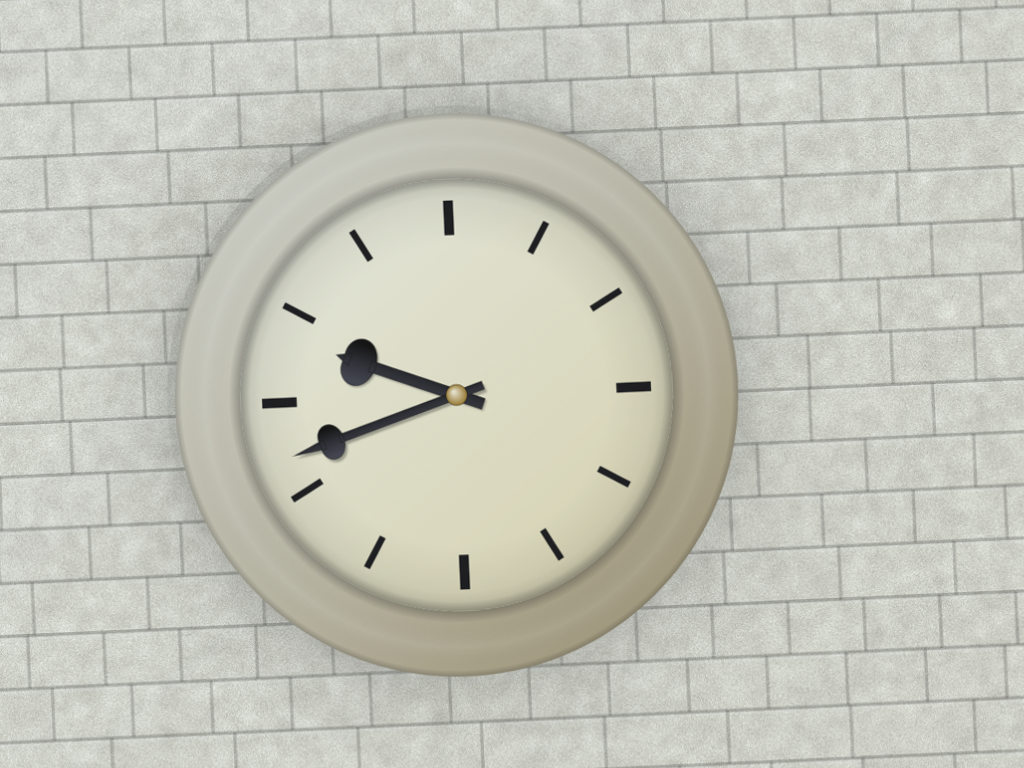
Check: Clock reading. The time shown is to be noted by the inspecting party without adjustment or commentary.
9:42
